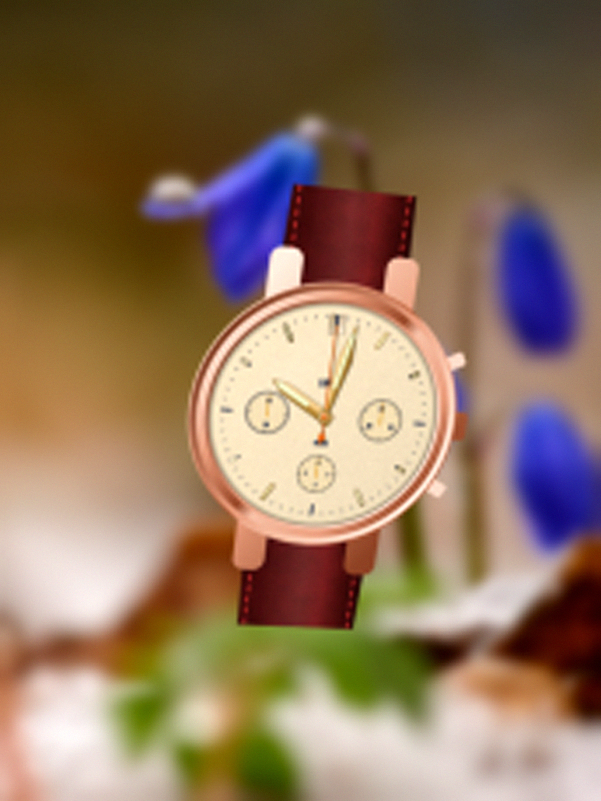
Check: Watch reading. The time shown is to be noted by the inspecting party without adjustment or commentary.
10:02
